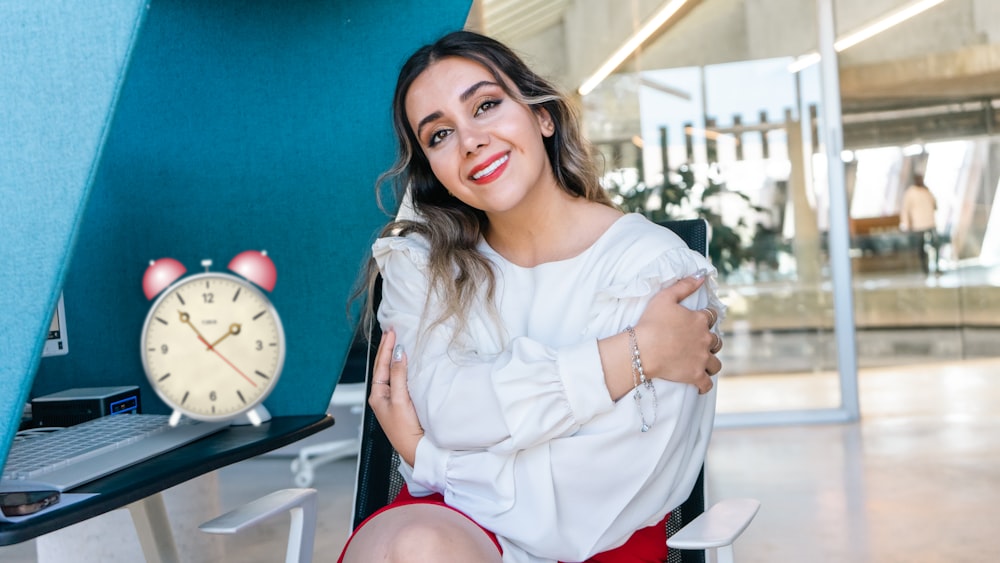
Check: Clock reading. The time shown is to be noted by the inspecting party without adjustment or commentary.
1:53:22
